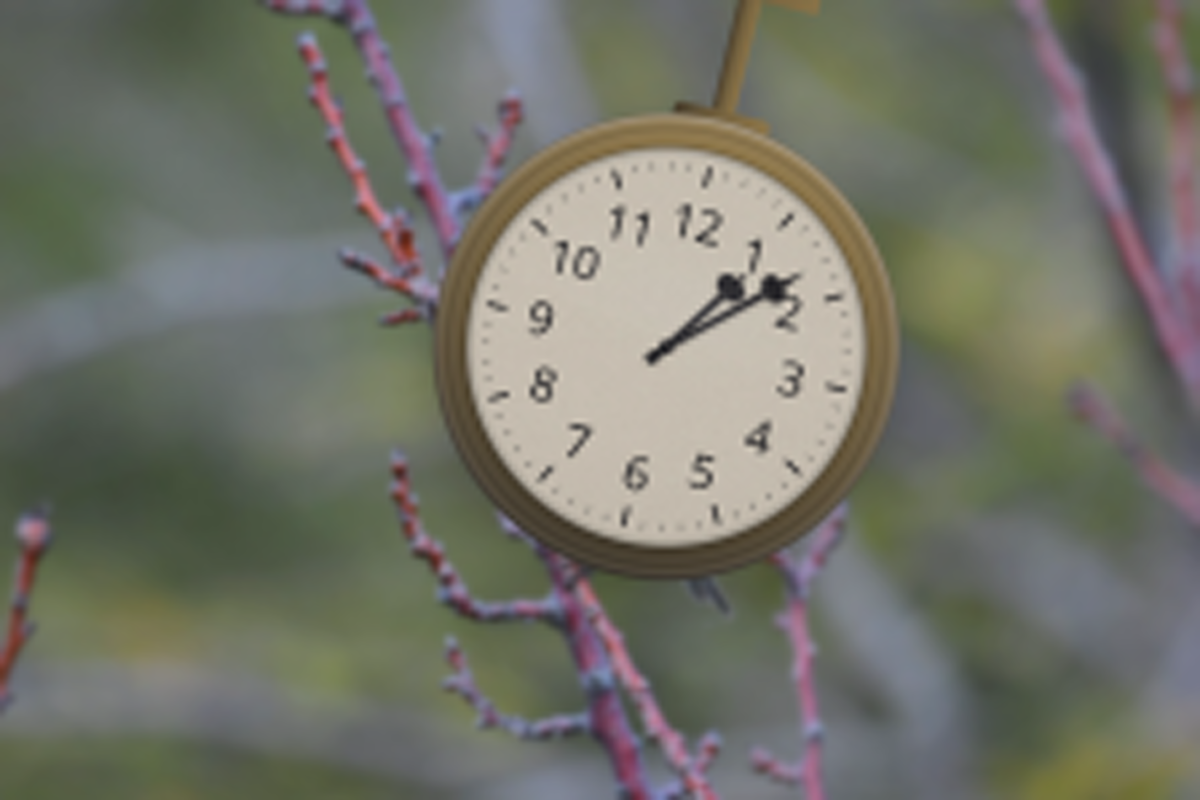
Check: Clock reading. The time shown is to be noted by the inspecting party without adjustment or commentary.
1:08
